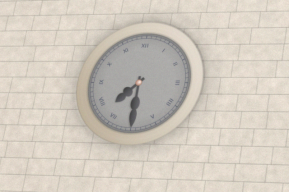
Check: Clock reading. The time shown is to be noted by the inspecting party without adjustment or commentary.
7:30
